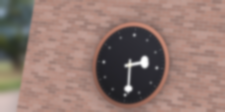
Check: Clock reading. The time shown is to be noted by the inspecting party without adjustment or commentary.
2:29
